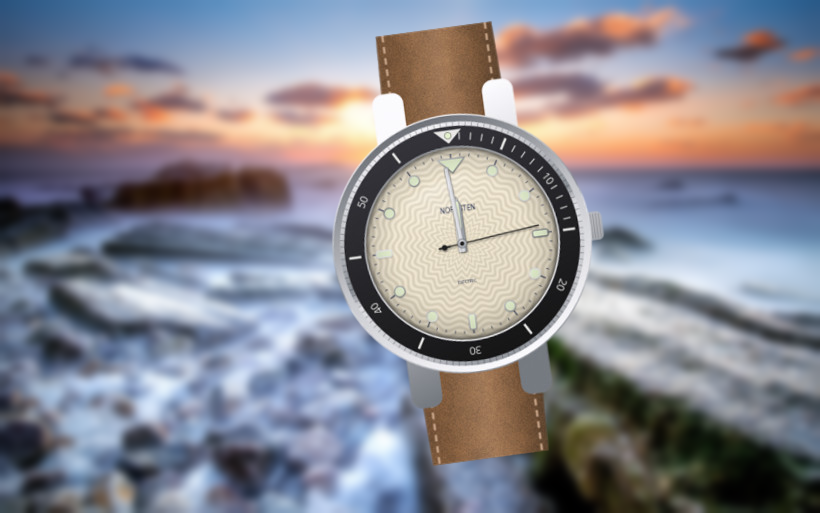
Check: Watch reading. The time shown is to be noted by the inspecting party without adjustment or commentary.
11:59:14
